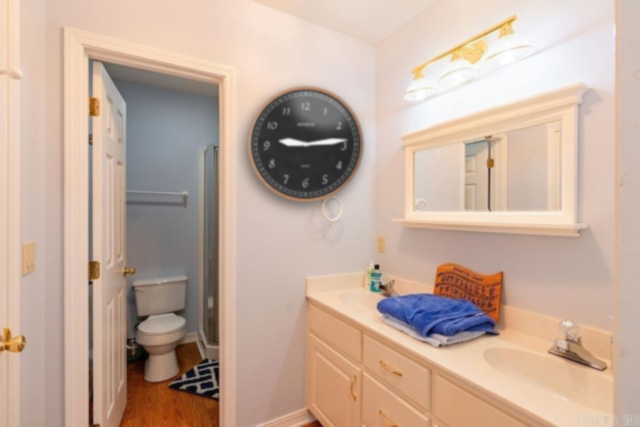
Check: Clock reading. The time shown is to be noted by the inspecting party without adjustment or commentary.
9:14
